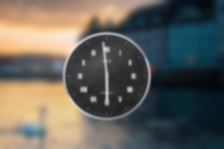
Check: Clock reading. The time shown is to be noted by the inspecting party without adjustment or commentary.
5:59
